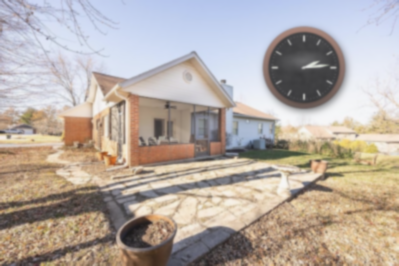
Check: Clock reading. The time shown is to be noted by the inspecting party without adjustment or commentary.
2:14
